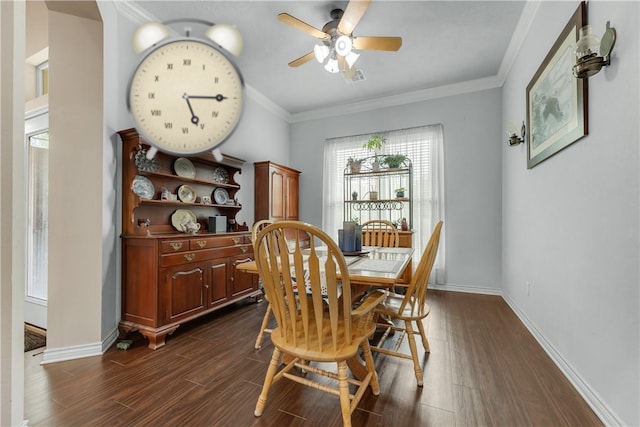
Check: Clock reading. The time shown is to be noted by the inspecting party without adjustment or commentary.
5:15
